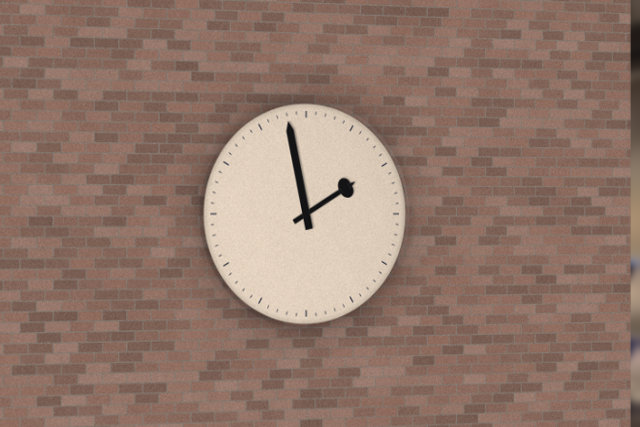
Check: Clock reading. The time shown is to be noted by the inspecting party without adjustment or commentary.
1:58
